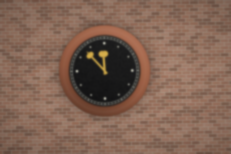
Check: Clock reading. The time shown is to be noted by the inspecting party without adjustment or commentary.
11:53
